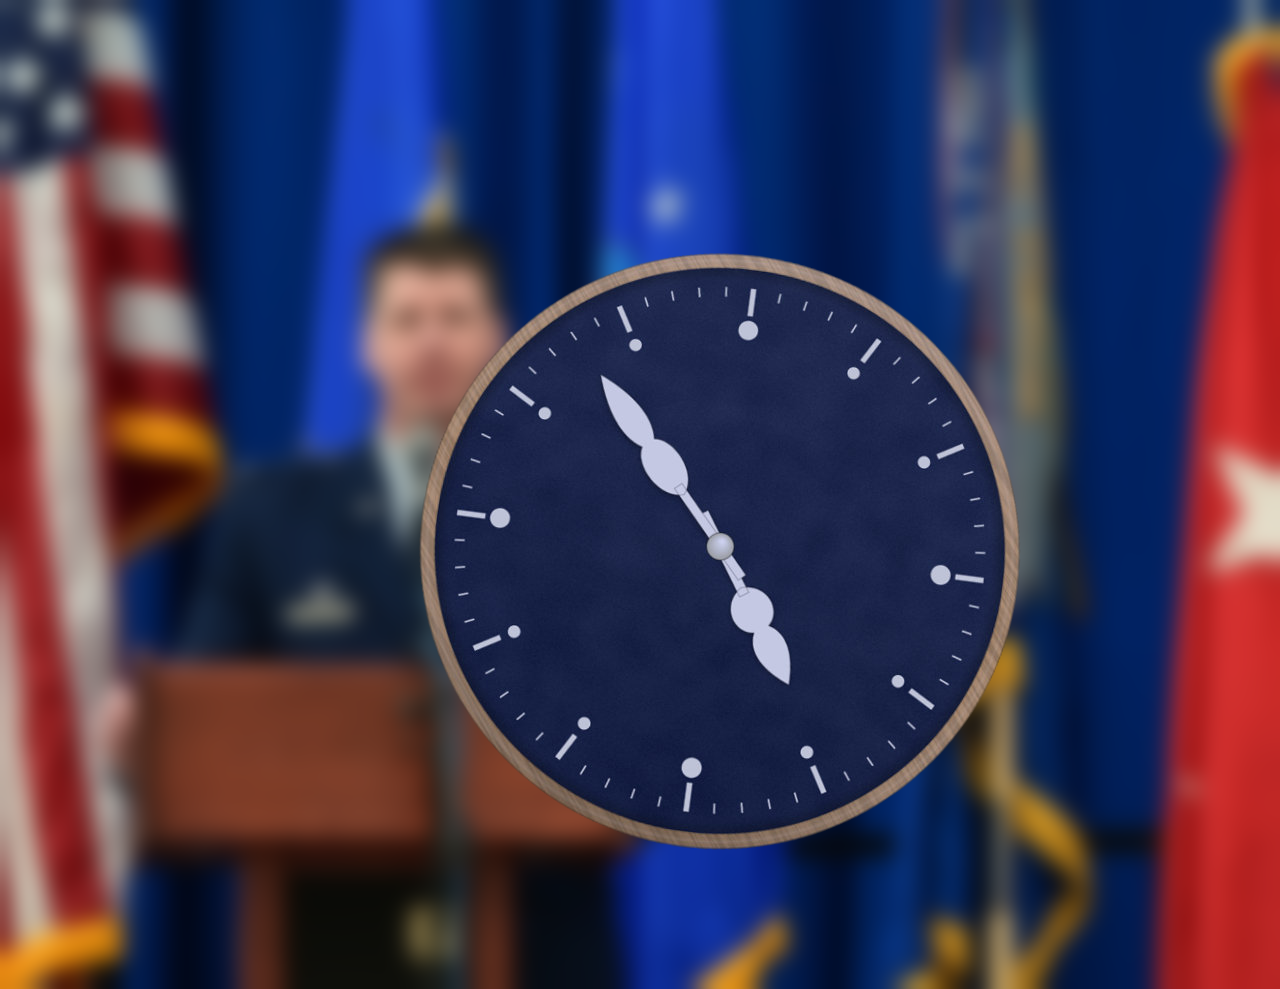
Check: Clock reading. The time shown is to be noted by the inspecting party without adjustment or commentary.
4:53
